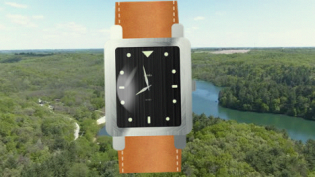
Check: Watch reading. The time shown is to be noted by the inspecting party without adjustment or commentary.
7:58
